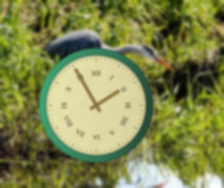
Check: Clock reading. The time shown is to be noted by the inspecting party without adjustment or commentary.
1:55
